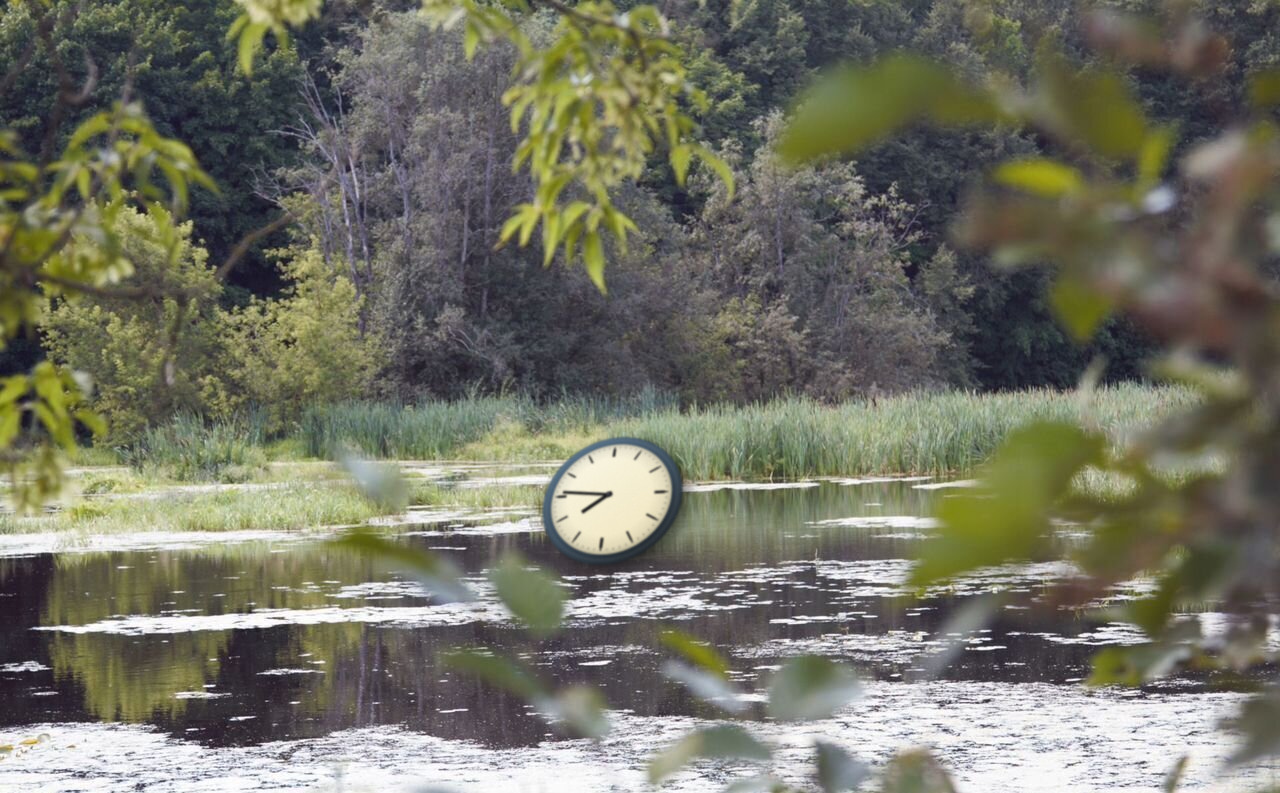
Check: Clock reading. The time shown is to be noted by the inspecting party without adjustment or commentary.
7:46
